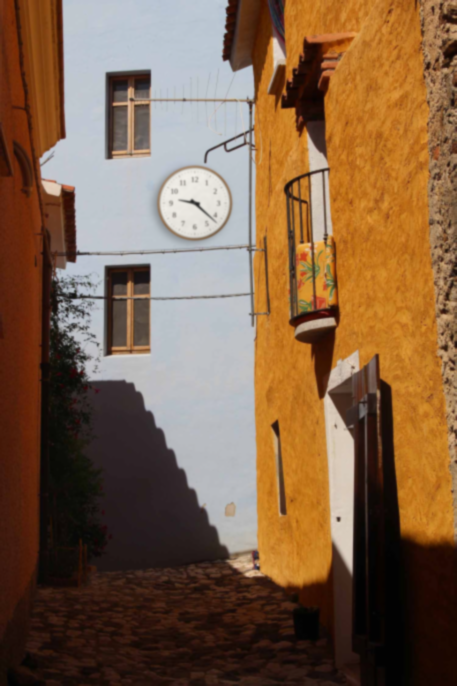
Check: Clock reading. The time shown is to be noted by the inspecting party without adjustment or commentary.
9:22
